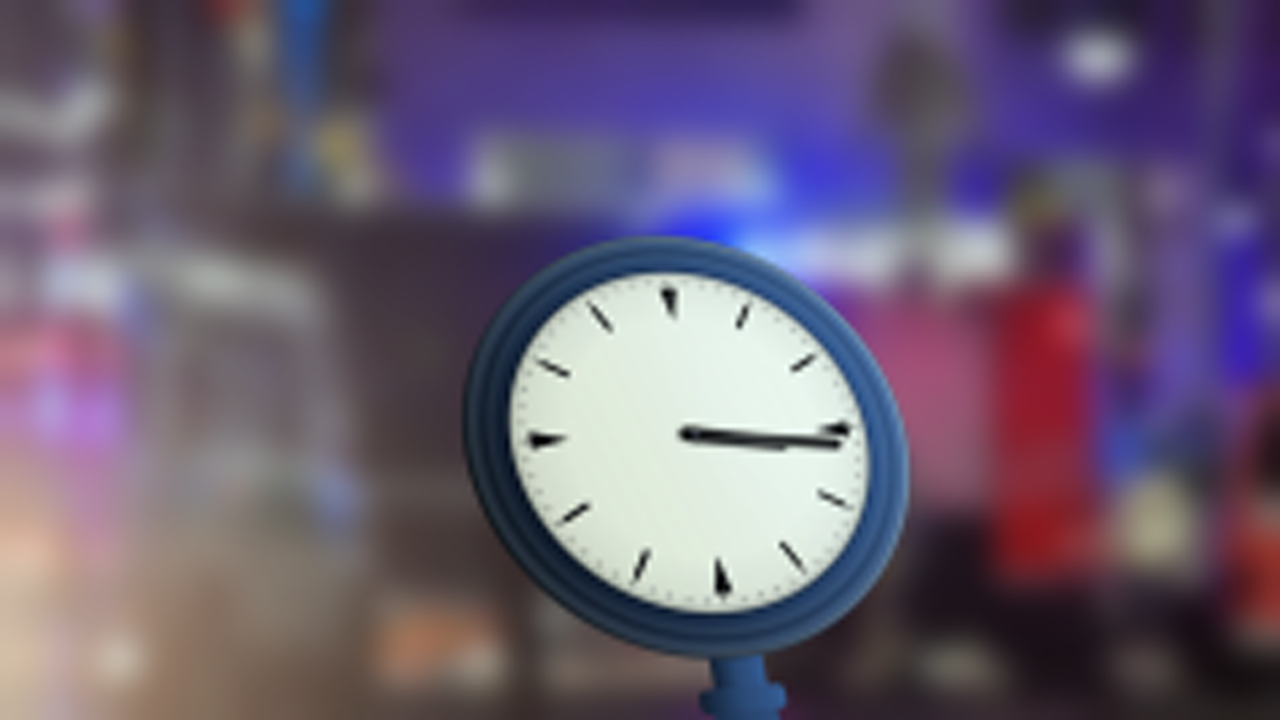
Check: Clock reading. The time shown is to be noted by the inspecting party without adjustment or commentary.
3:16
